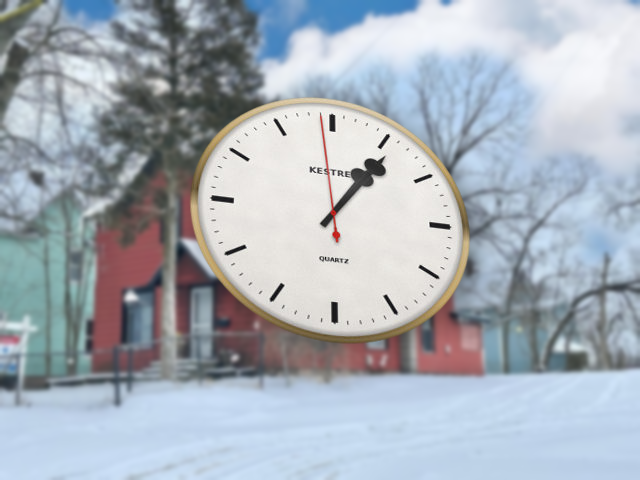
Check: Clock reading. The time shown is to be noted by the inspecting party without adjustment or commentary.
1:05:59
